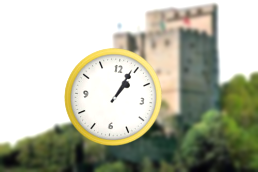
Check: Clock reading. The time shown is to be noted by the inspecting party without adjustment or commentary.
1:04
